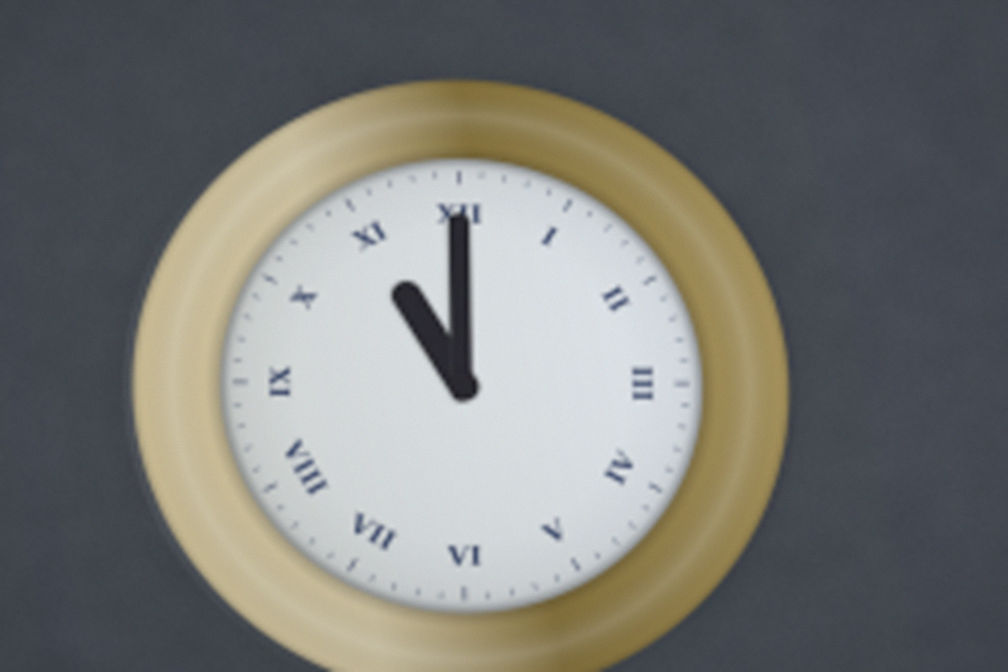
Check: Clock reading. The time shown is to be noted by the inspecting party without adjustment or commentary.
11:00
